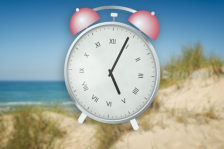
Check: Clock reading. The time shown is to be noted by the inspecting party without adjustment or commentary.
5:04
